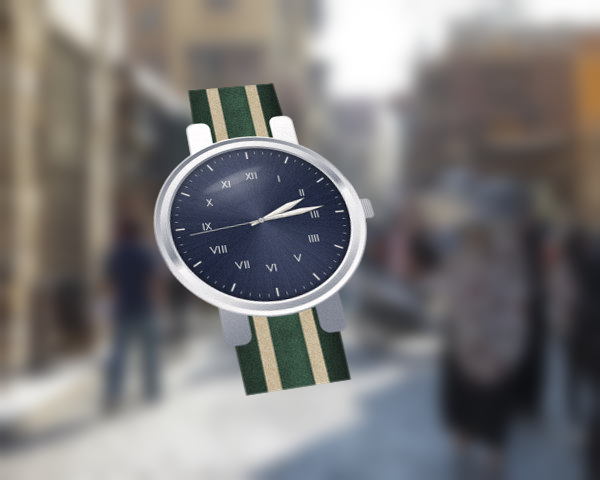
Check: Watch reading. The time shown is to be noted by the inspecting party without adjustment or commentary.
2:13:44
